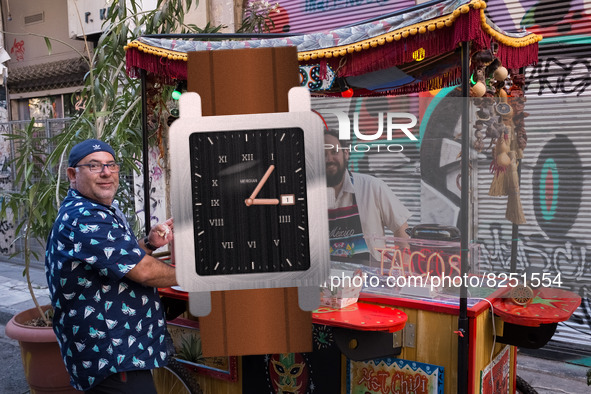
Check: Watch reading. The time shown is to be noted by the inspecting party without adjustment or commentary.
3:06
